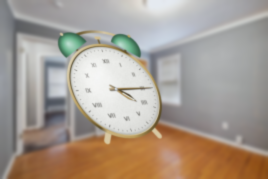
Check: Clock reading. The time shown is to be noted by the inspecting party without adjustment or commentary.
4:15
